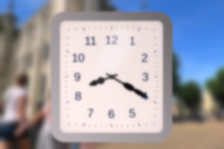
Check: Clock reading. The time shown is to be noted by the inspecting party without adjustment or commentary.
8:20
